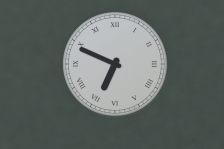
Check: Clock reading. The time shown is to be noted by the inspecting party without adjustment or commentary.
6:49
